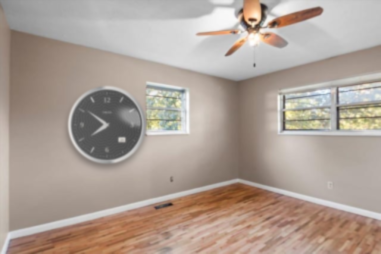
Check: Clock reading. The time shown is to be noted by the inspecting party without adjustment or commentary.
7:51
